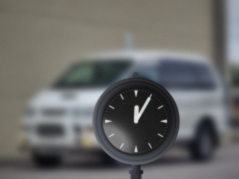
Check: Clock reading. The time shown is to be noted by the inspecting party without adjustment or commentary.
12:05
